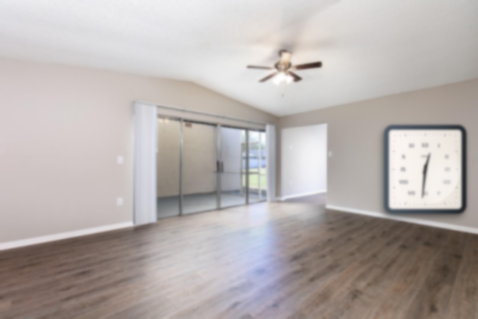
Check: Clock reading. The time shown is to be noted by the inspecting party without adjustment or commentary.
12:31
